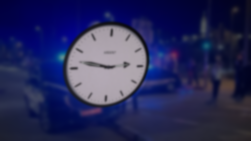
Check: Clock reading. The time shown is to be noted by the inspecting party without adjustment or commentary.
2:47
